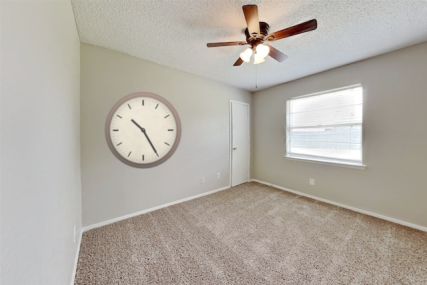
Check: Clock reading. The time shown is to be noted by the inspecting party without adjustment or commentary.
10:25
